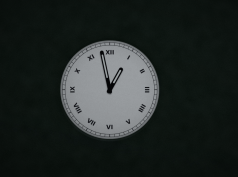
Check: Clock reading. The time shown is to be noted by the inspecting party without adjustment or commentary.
12:58
